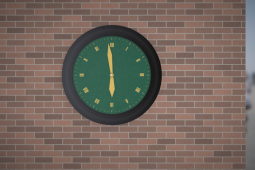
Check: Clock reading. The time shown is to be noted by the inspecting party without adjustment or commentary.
5:59
